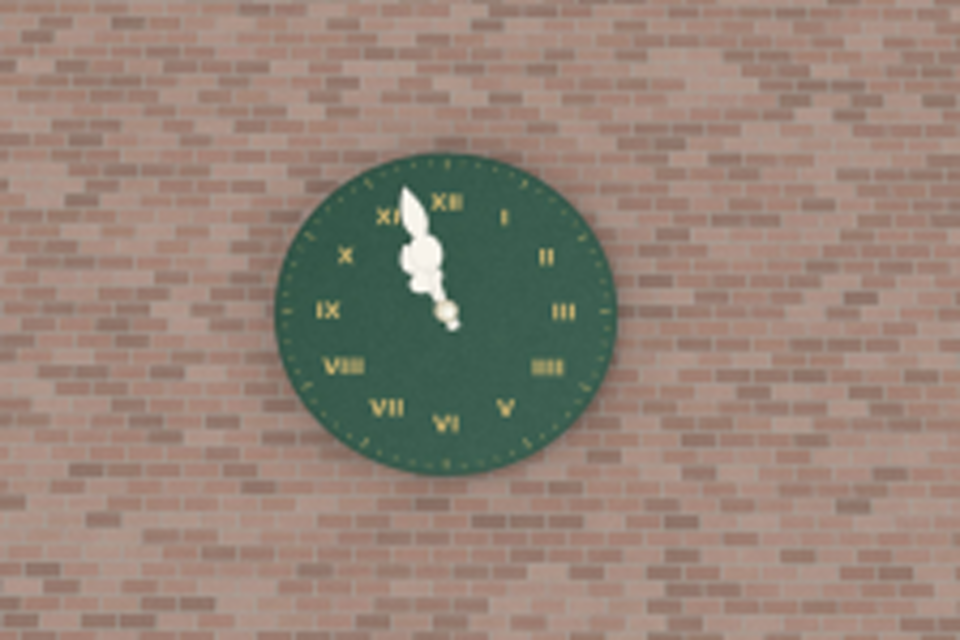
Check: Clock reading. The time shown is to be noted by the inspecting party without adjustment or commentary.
10:57
